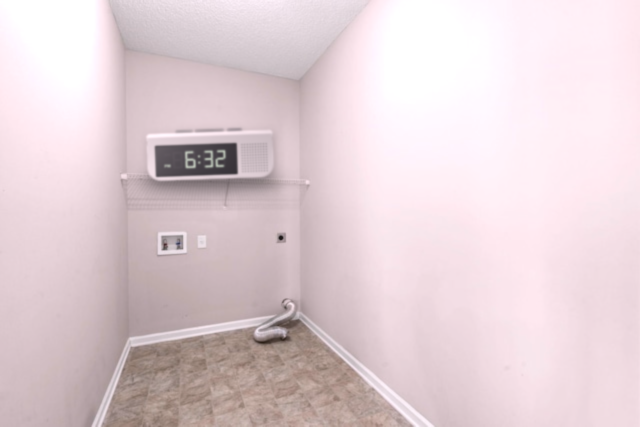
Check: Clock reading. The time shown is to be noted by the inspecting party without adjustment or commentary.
6:32
